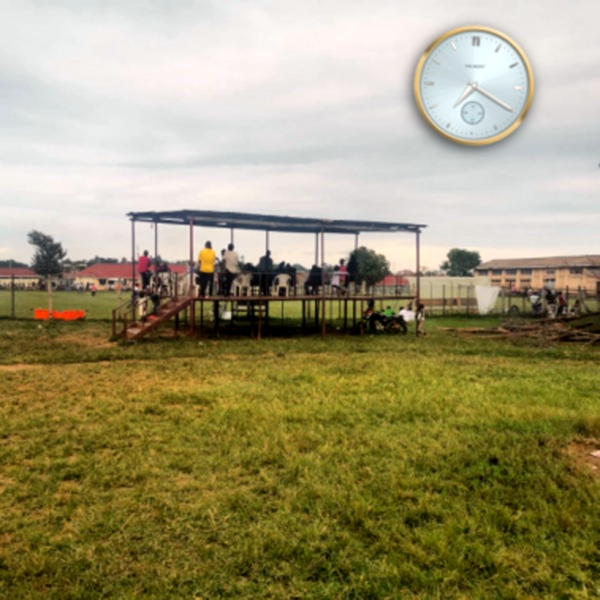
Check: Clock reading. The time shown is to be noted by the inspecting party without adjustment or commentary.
7:20
